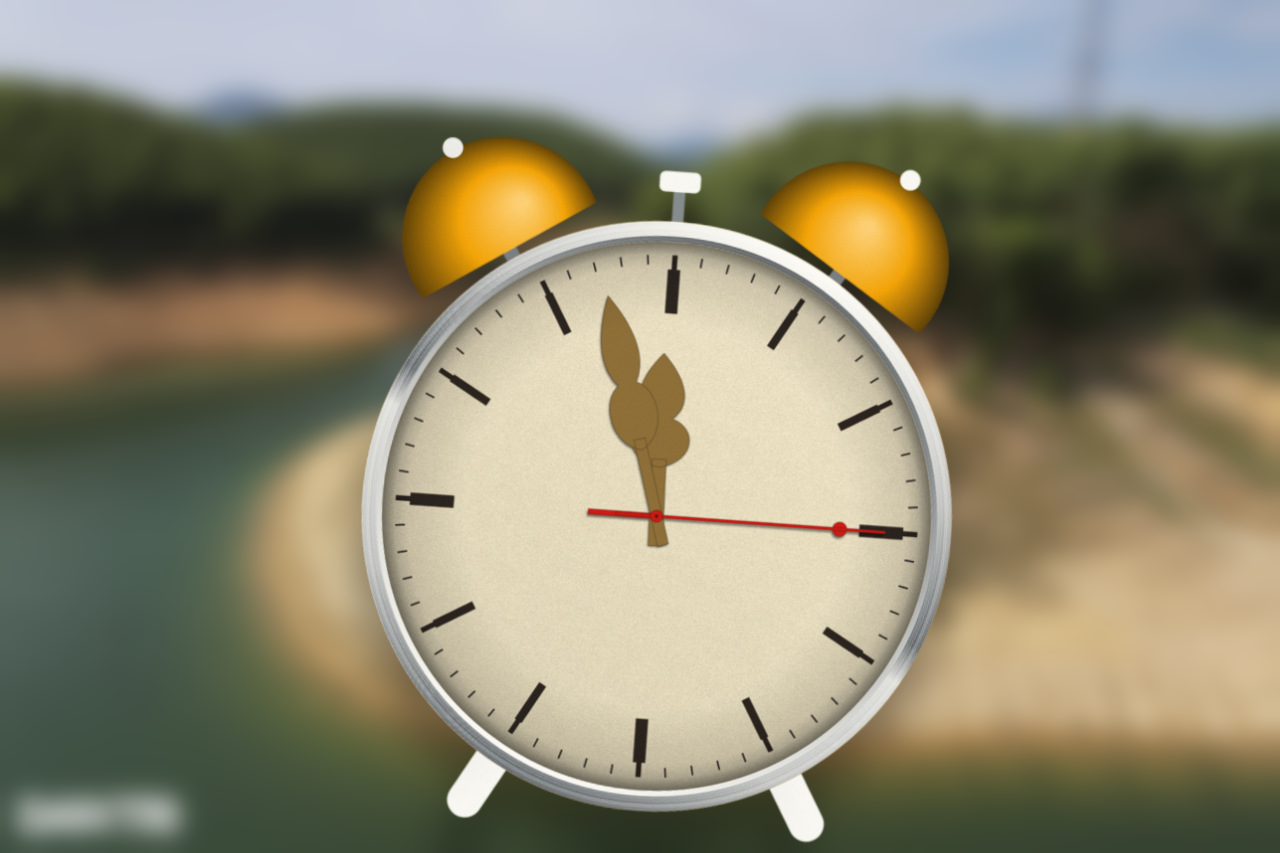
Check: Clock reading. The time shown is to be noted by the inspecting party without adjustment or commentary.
11:57:15
